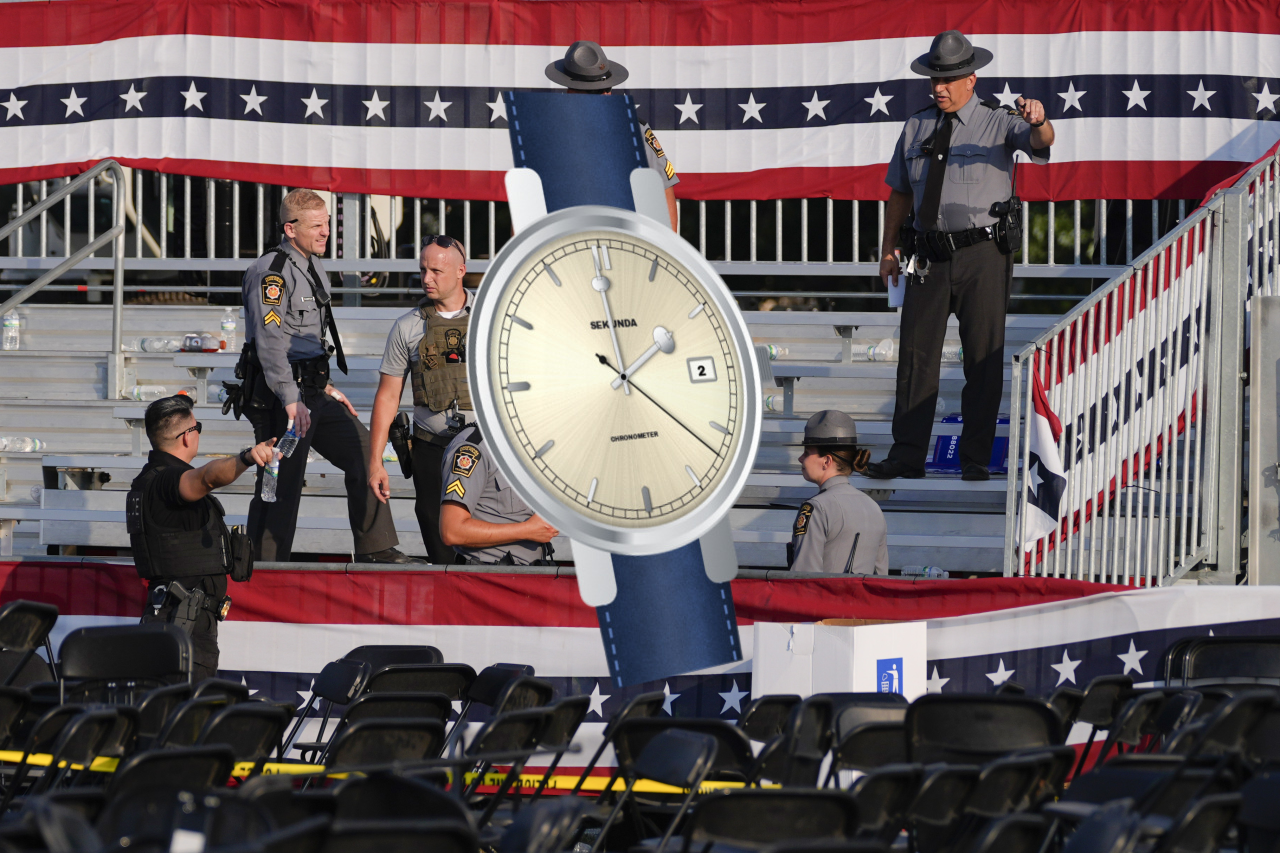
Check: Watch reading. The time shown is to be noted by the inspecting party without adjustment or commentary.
1:59:22
